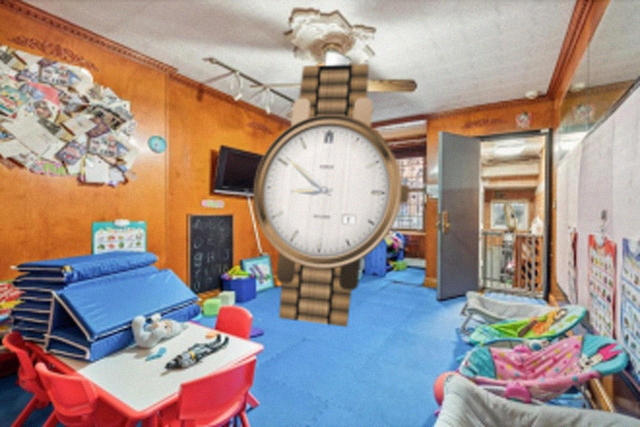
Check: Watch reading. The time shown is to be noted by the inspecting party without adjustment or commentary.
8:51
